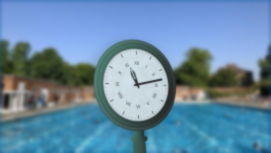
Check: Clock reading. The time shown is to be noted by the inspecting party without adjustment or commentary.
11:13
